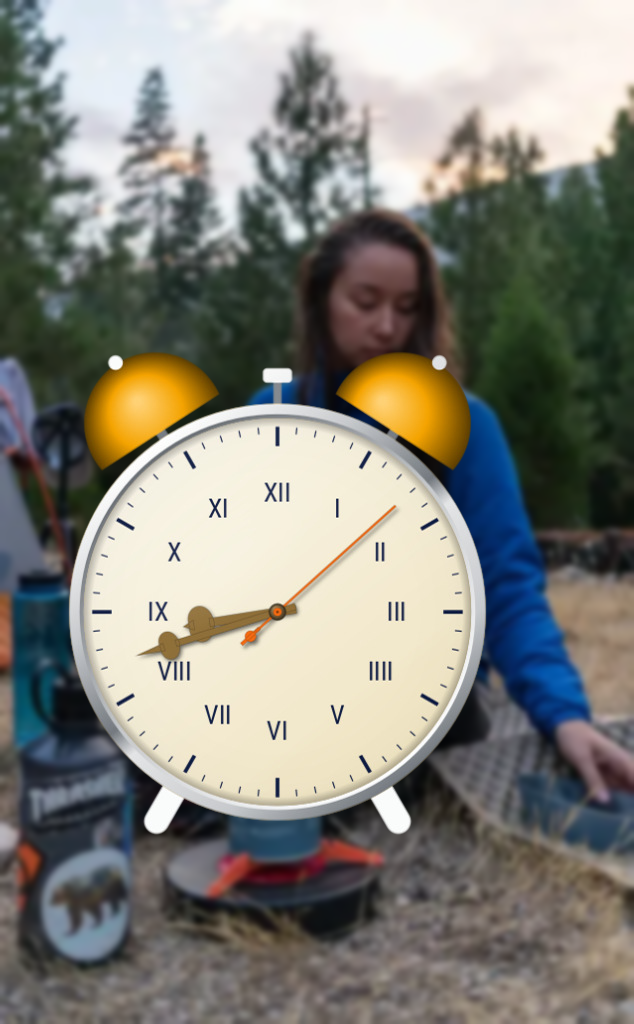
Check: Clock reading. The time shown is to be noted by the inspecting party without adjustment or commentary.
8:42:08
